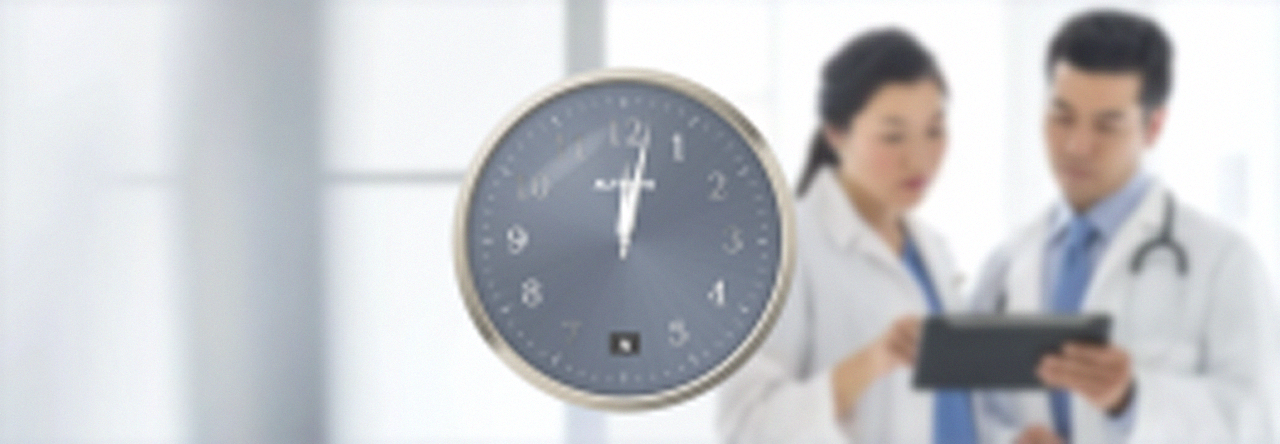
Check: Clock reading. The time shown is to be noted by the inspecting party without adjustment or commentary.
12:02
